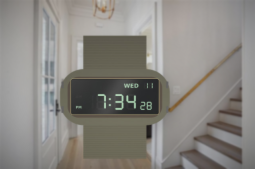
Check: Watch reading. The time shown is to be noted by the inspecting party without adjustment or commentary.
7:34
